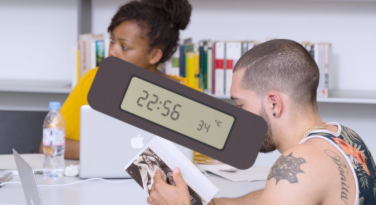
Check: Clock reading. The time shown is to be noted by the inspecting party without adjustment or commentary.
22:56
